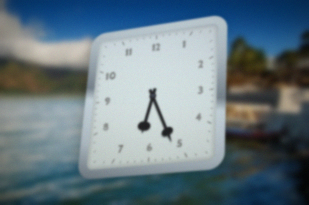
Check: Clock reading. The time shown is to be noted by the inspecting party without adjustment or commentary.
6:26
